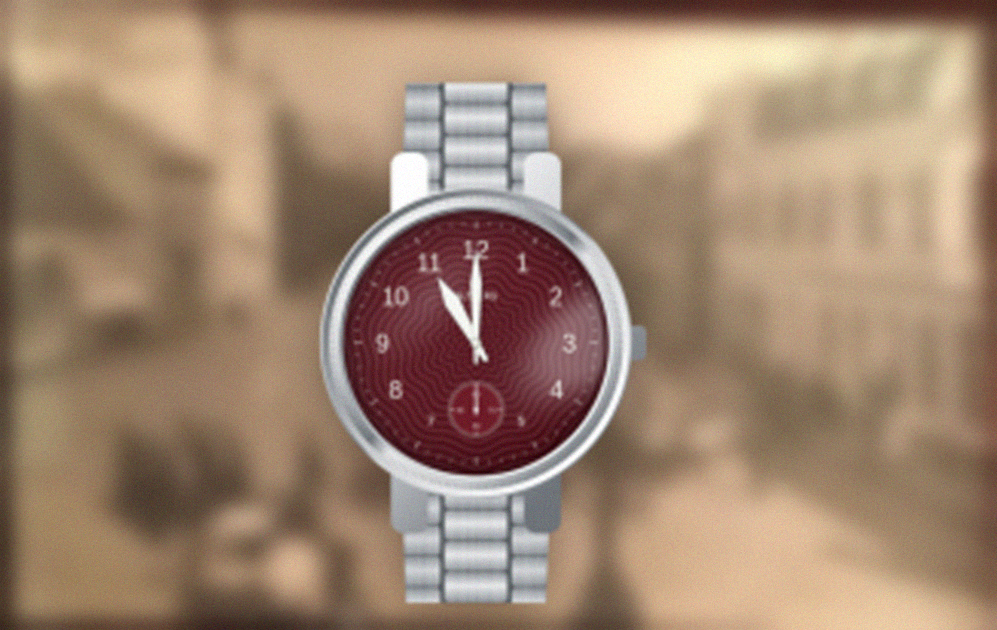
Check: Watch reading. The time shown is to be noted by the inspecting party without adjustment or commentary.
11:00
